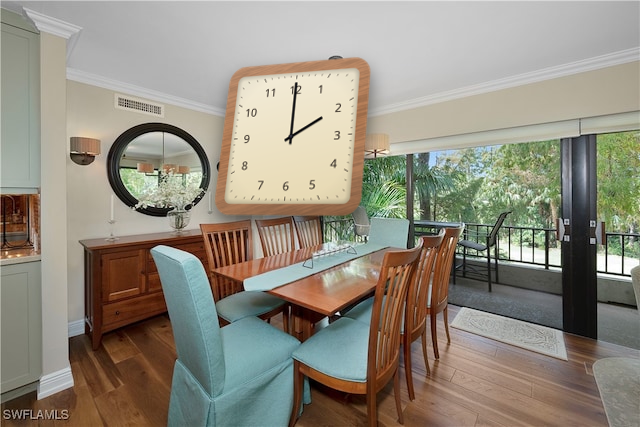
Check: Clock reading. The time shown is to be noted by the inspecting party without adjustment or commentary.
2:00
